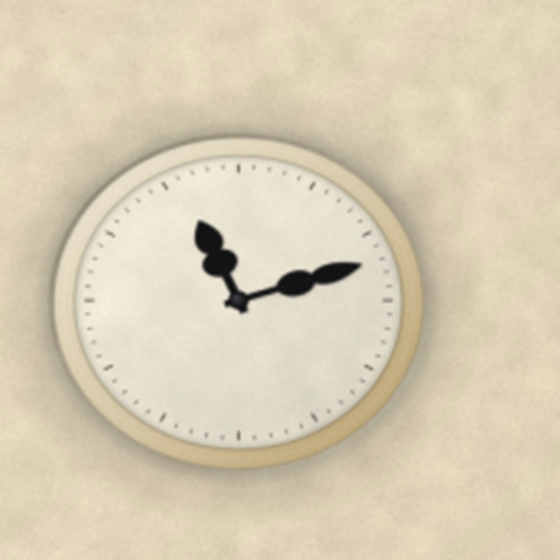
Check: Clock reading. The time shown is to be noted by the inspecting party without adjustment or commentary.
11:12
